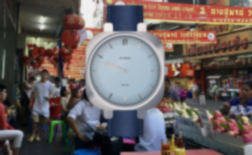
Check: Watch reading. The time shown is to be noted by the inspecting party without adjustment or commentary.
9:48
